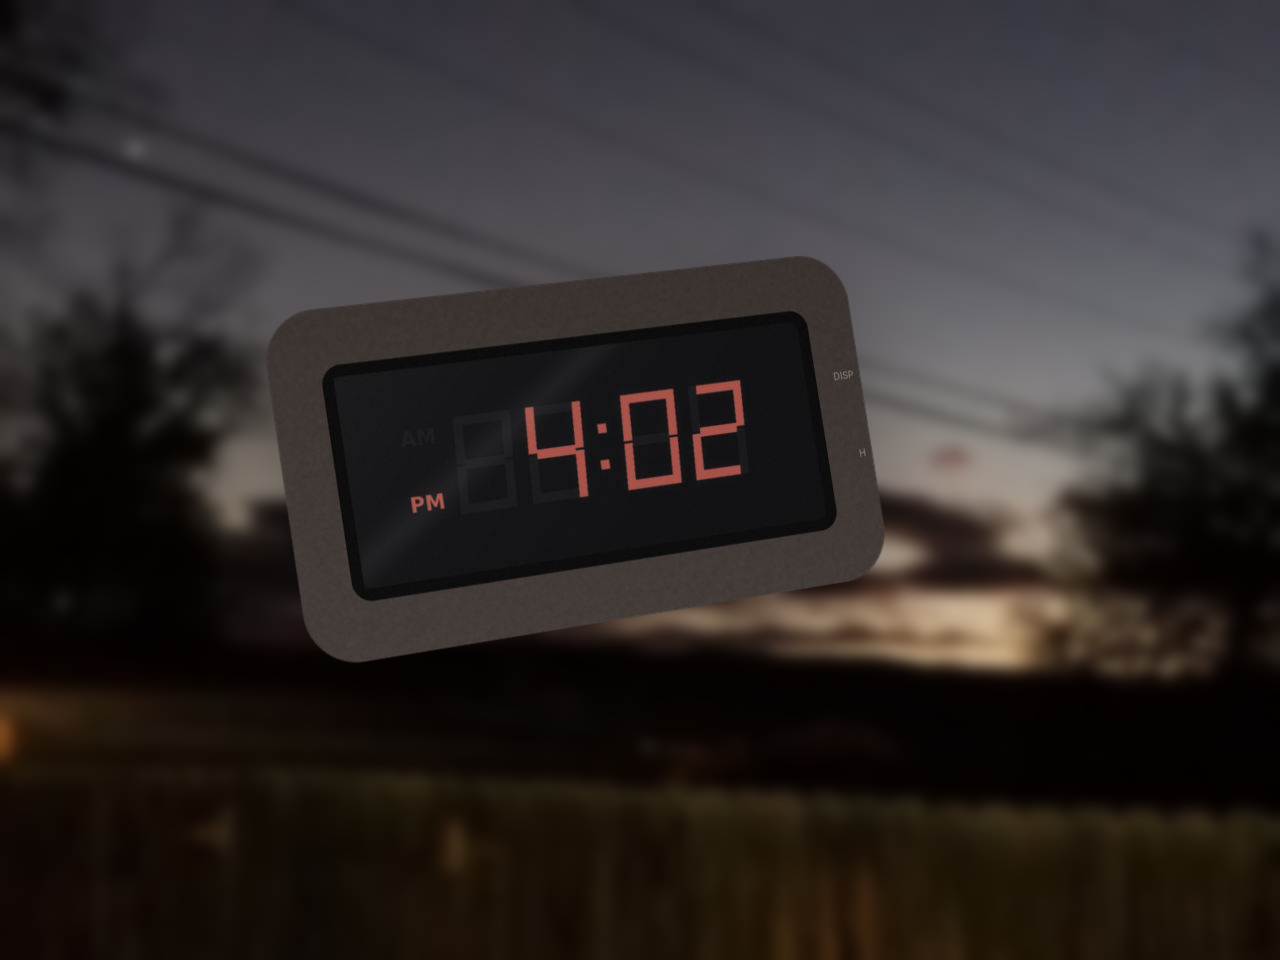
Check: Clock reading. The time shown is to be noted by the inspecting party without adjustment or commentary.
4:02
